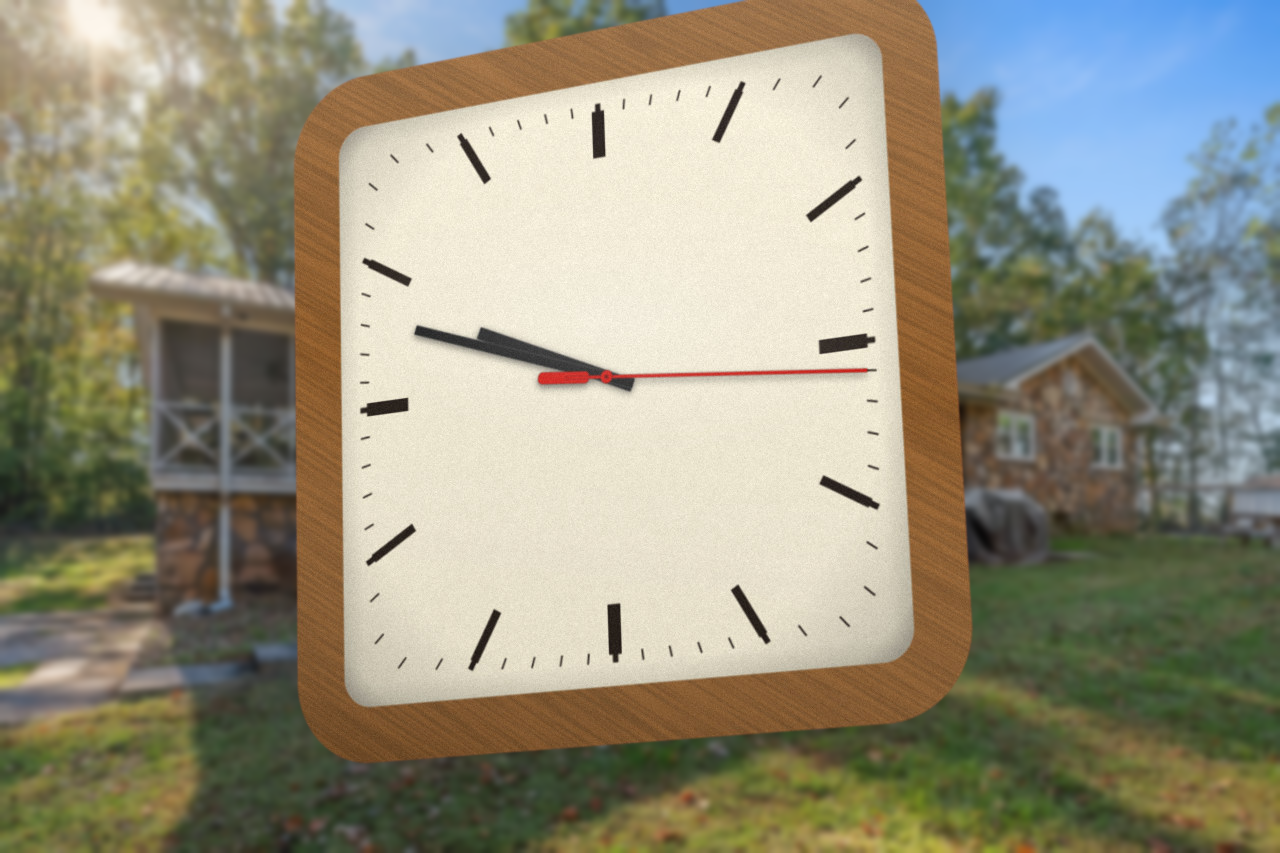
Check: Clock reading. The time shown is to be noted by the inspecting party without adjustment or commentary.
9:48:16
